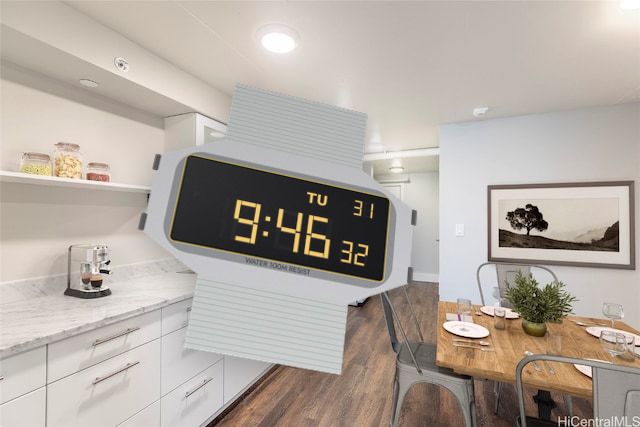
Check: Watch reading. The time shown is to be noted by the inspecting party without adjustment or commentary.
9:46:32
